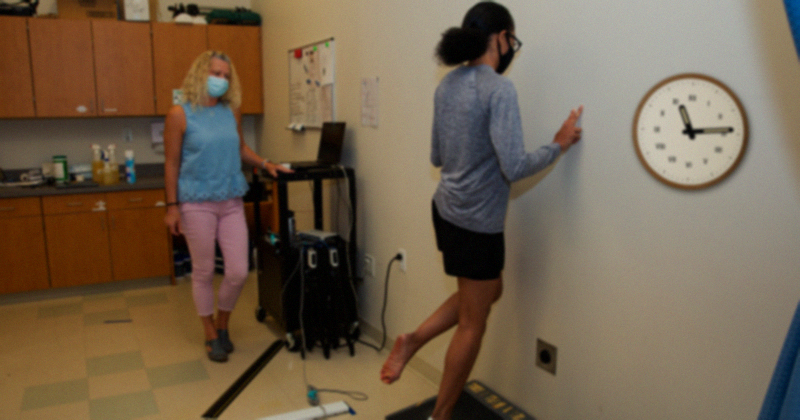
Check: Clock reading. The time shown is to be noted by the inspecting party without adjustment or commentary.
11:14
